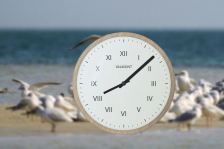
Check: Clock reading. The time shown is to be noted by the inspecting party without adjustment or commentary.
8:08
